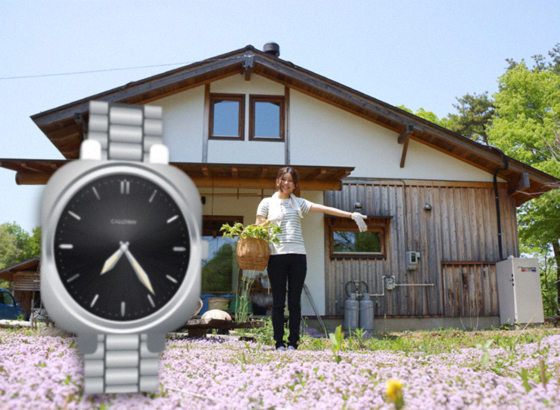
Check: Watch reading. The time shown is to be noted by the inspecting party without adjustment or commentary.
7:24
